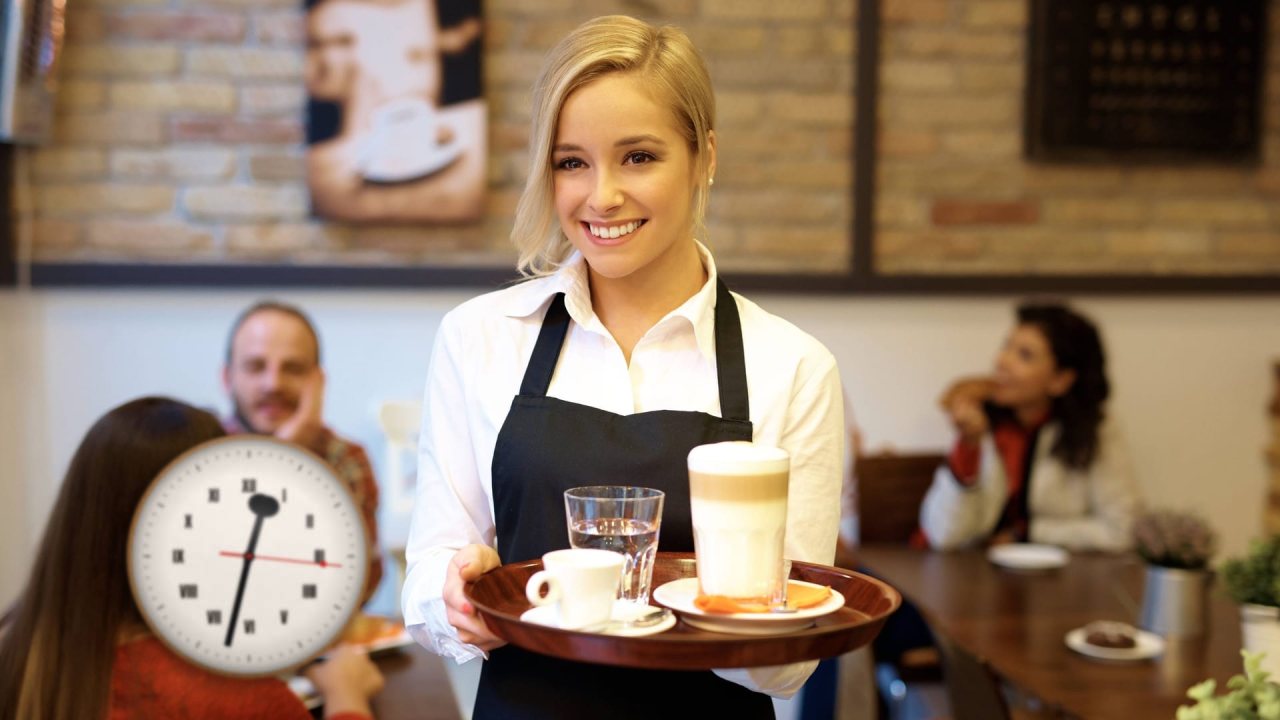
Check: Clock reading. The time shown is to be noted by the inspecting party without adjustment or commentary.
12:32:16
